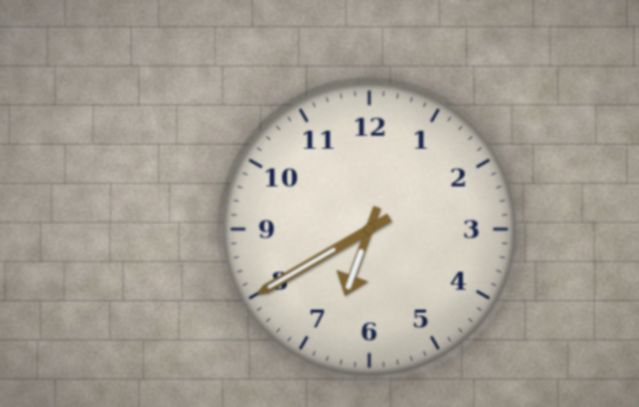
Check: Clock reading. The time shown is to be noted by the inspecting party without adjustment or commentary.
6:40
